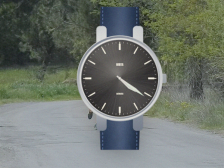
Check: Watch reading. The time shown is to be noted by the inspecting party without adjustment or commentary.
4:21
